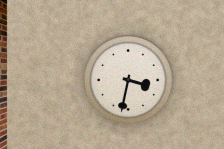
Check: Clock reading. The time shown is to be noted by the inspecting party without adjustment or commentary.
3:32
